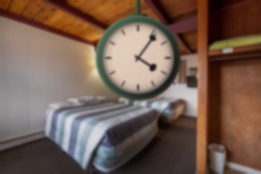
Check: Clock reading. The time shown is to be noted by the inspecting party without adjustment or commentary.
4:06
